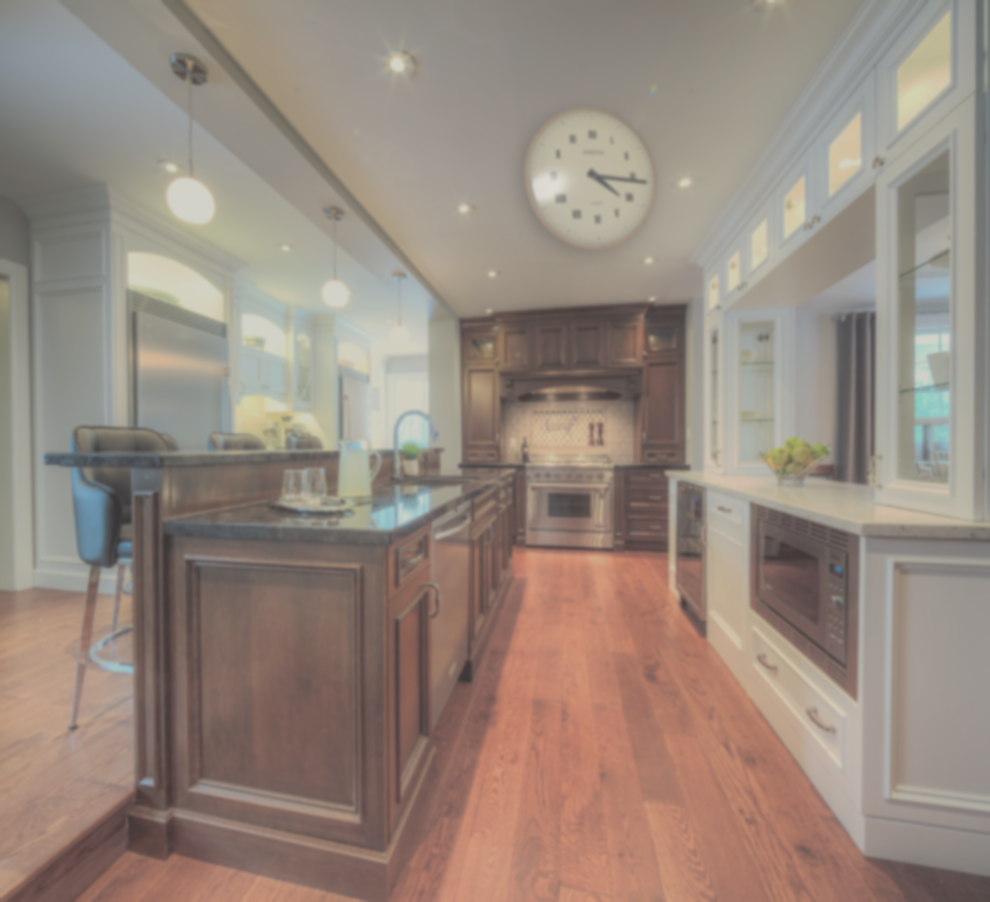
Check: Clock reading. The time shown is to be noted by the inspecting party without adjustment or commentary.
4:16
